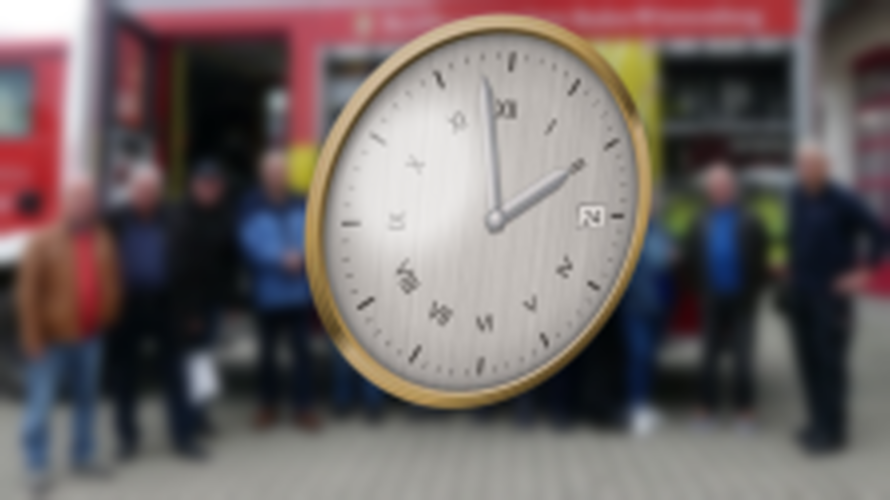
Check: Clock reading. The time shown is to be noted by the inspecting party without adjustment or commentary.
1:58
